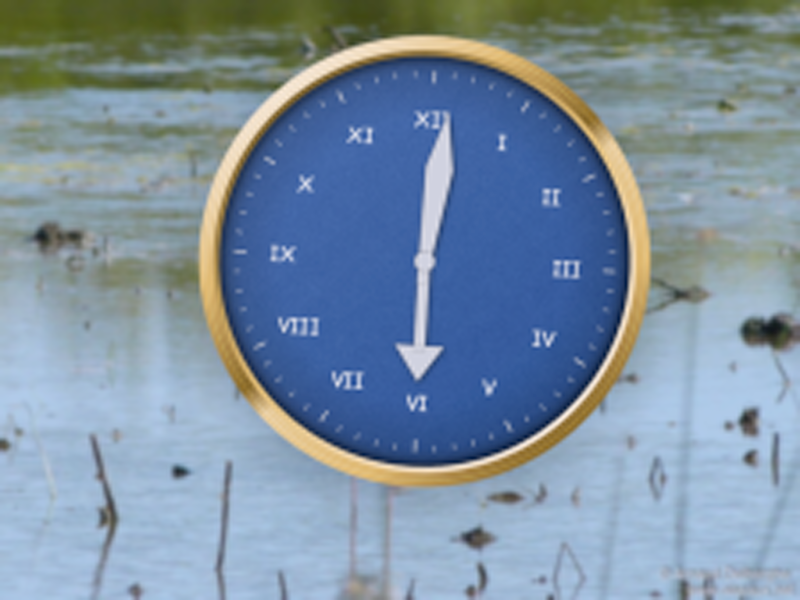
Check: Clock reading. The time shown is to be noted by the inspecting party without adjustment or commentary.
6:01
